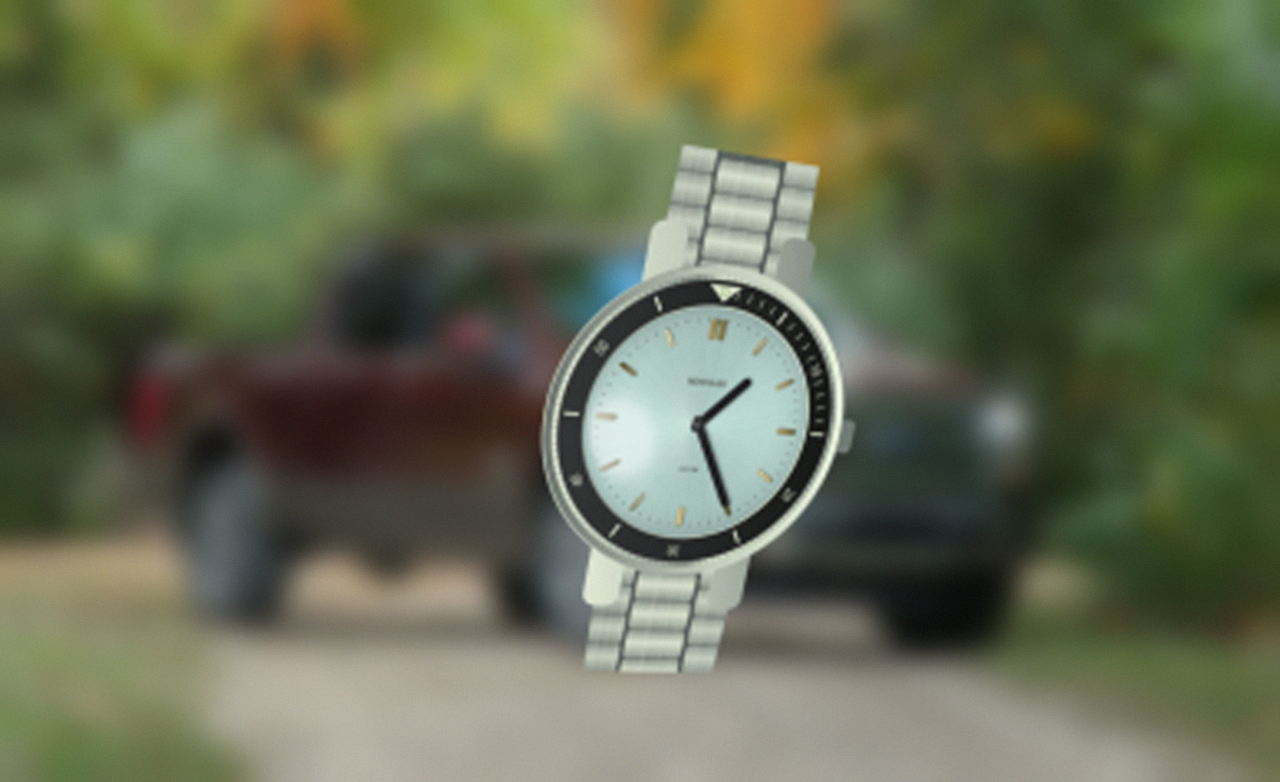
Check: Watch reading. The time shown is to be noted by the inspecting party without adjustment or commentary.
1:25
